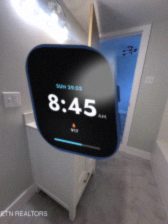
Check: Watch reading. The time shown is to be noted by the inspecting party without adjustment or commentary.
8:45
